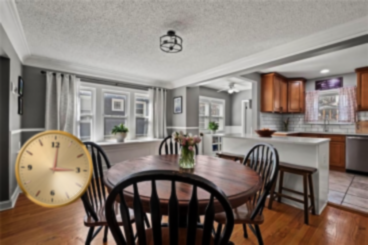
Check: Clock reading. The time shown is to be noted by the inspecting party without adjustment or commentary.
3:01
